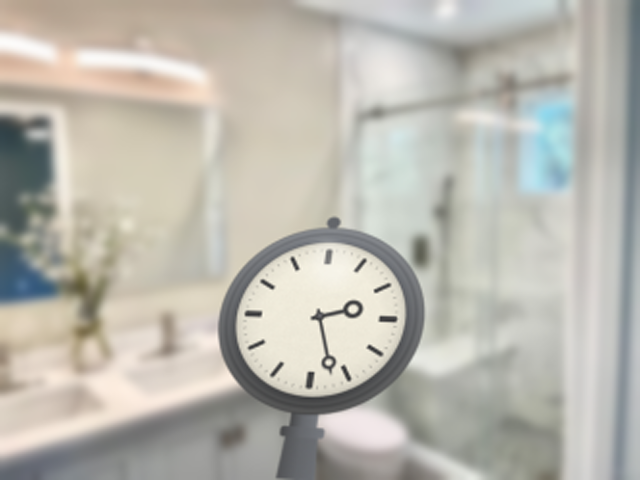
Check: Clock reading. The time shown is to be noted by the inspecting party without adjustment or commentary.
2:27
